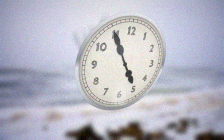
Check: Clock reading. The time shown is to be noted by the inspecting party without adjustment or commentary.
4:55
